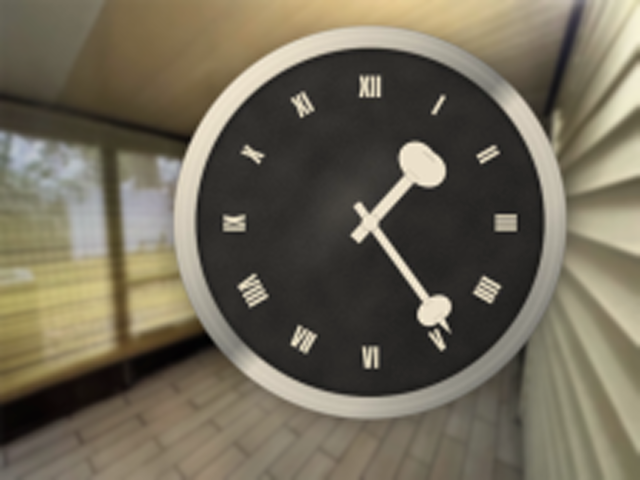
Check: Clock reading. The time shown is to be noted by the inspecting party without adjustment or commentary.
1:24
